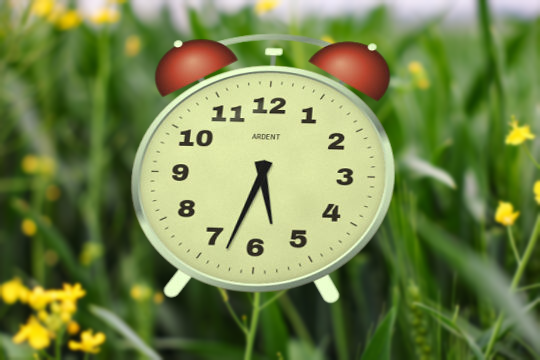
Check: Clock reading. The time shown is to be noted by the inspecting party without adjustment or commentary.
5:33
